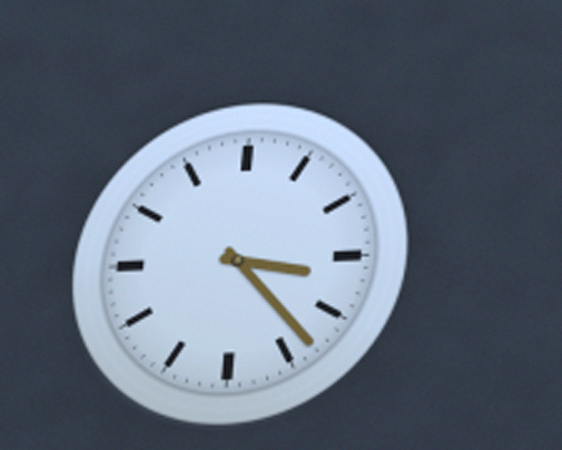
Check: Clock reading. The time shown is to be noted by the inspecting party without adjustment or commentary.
3:23
